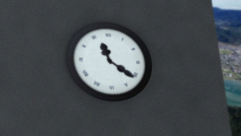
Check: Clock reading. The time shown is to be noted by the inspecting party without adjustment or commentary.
11:21
